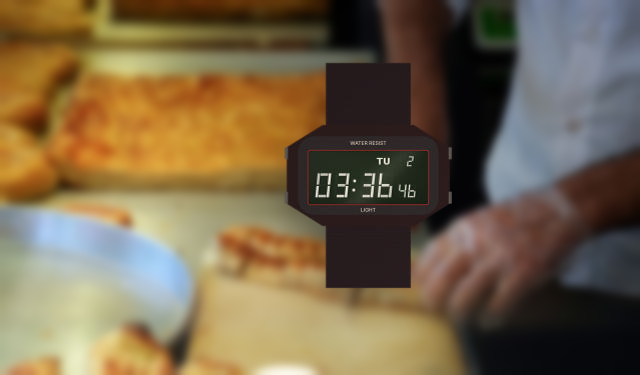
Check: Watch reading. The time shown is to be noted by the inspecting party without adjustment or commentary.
3:36:46
